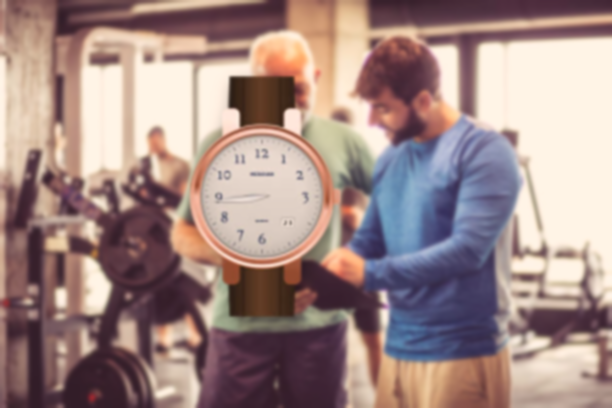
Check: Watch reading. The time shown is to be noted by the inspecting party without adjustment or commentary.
8:44
